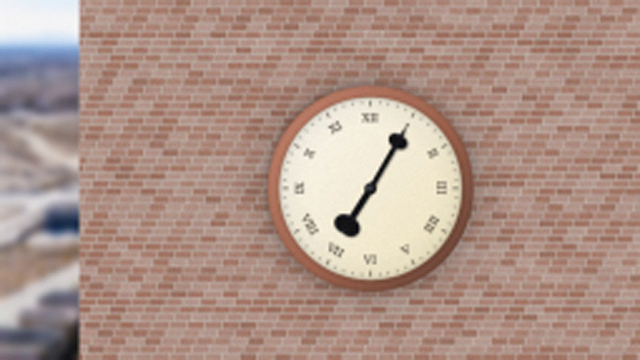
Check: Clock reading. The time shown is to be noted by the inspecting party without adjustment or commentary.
7:05
